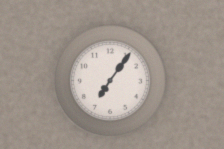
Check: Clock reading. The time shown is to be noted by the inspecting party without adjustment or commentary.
7:06
